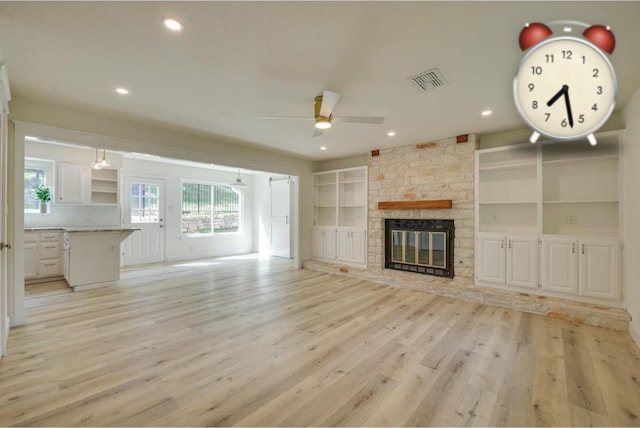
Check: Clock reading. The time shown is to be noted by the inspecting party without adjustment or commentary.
7:28
